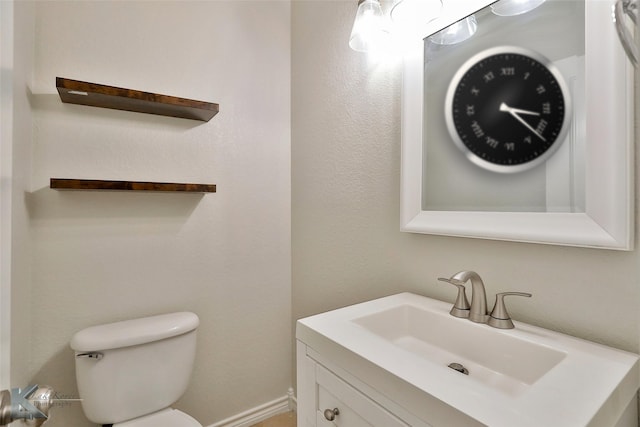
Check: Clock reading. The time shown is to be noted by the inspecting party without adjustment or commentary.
3:22
